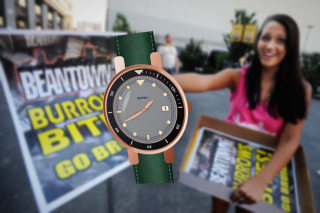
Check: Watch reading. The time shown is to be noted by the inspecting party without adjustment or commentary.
1:41
